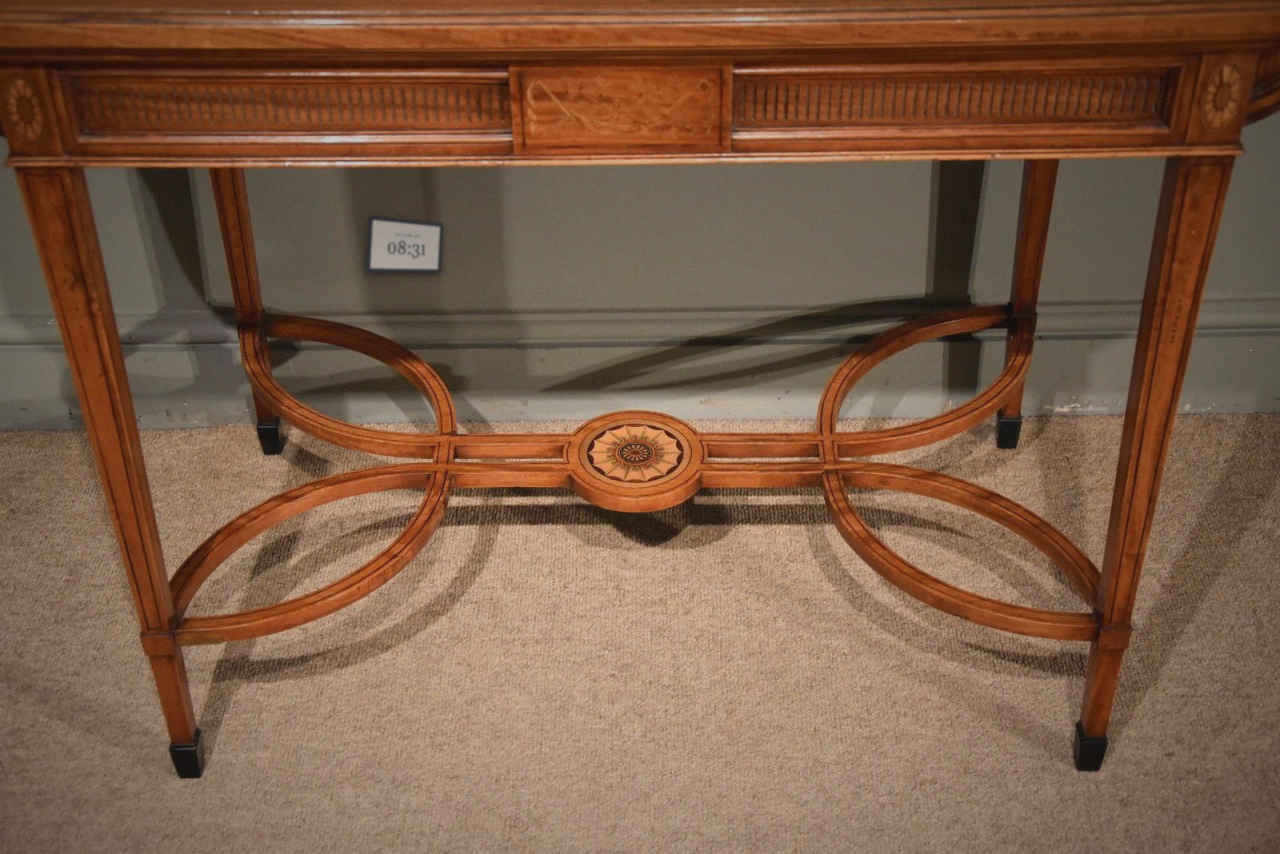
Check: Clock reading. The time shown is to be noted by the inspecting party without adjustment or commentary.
8:31
